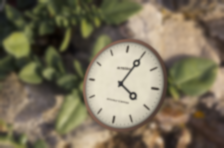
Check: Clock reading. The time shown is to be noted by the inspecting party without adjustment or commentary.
4:05
